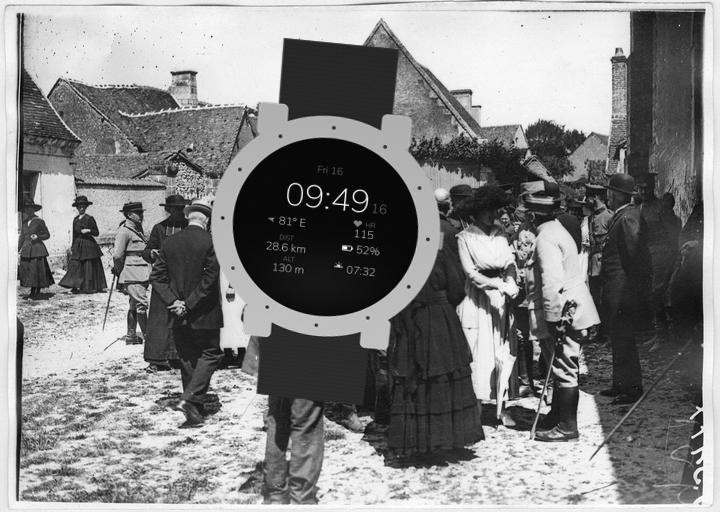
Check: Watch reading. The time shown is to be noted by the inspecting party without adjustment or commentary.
9:49:16
